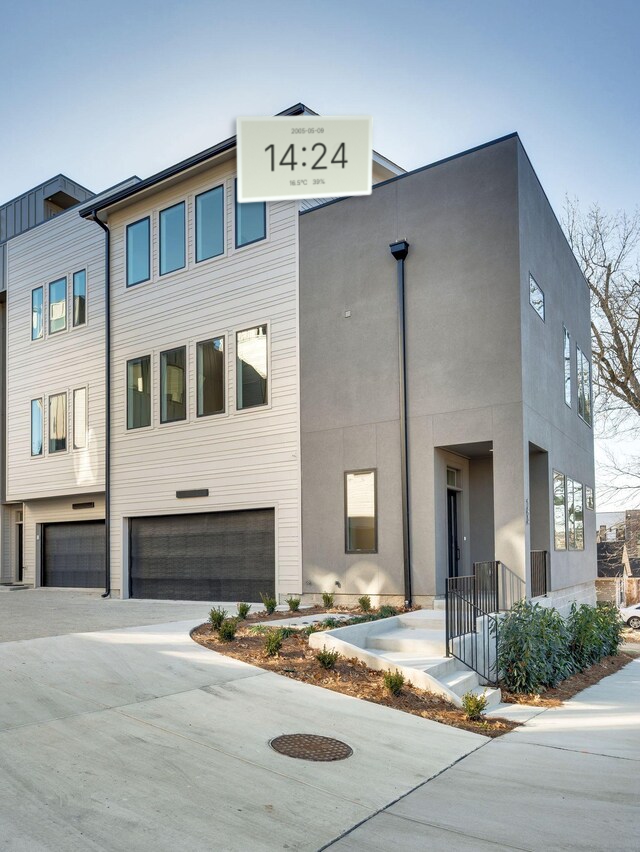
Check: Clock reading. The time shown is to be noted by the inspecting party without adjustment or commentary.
14:24
